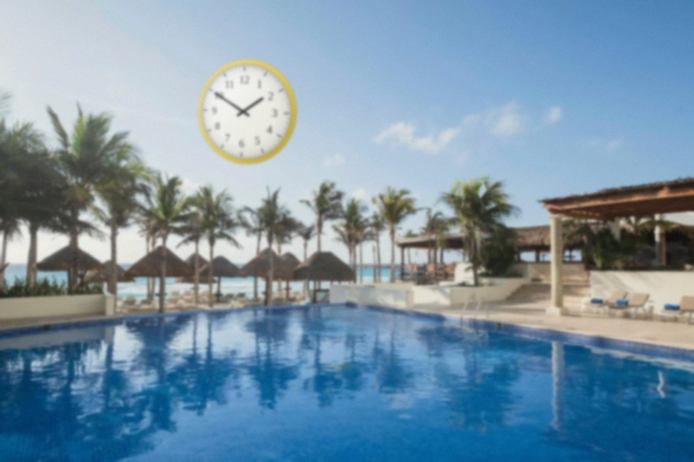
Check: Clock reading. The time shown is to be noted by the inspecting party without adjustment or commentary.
1:50
